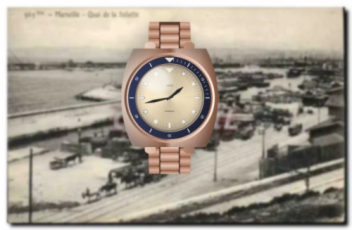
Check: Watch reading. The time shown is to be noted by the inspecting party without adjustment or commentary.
1:43
